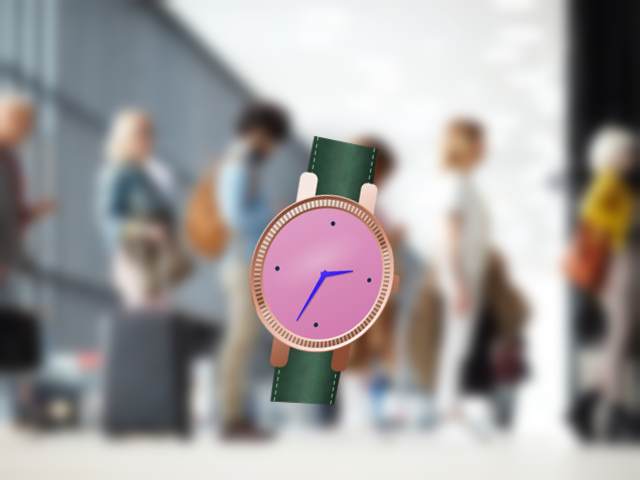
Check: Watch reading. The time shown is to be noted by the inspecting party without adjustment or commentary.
2:34
